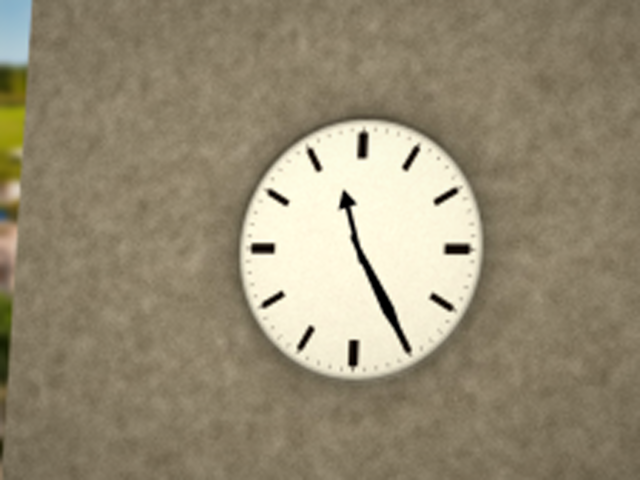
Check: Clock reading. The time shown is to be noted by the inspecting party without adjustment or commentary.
11:25
